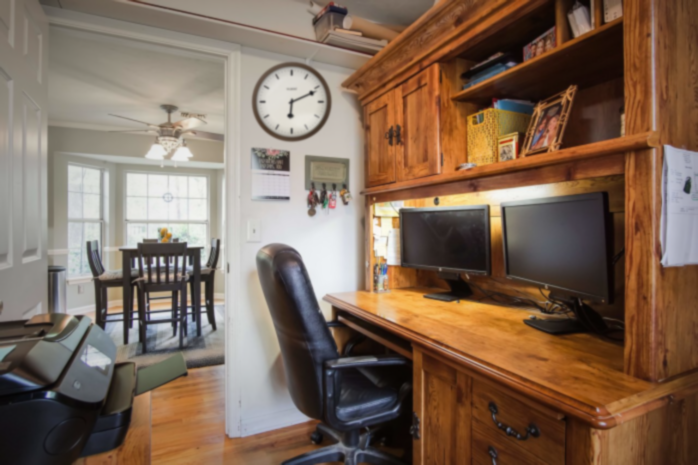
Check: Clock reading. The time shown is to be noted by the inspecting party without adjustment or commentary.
6:11
